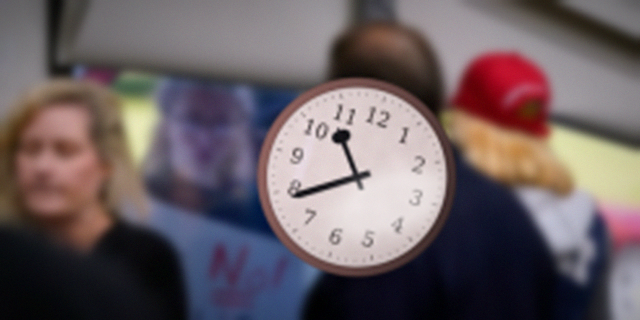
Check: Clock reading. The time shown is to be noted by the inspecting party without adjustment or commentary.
10:39
